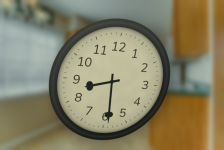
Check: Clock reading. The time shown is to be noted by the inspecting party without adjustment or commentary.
8:29
